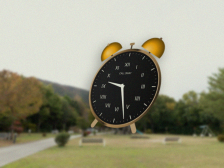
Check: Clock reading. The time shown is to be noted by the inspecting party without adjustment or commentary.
9:27
